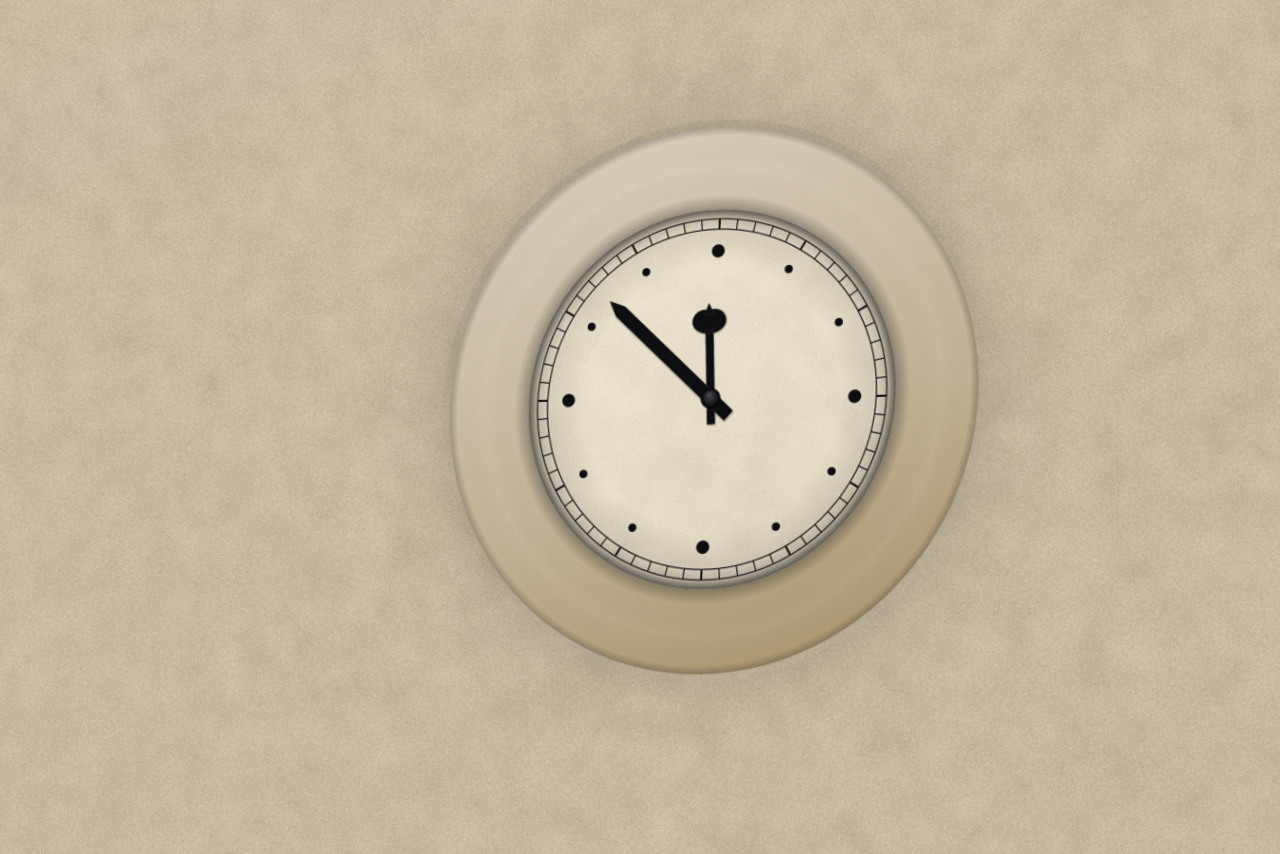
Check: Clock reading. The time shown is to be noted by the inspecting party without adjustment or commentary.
11:52
